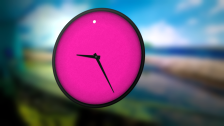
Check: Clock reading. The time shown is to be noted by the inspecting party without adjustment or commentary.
9:26
